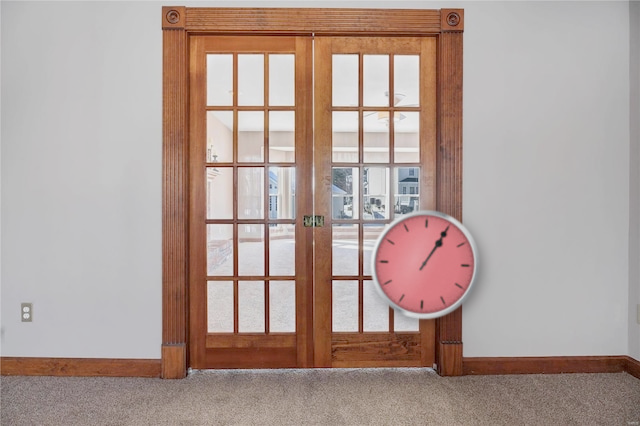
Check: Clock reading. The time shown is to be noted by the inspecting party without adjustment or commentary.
1:05
